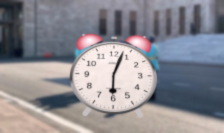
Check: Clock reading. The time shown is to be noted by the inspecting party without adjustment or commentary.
6:03
